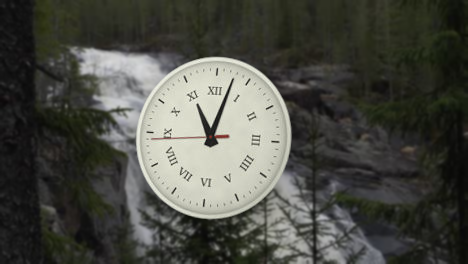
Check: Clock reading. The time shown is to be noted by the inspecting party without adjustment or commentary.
11:02:44
